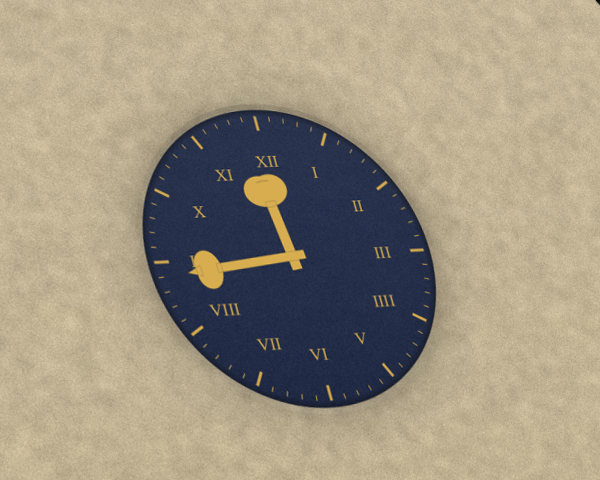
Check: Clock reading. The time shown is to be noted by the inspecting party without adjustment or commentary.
11:44
